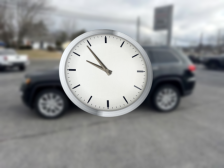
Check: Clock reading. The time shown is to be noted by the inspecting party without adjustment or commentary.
9:54
